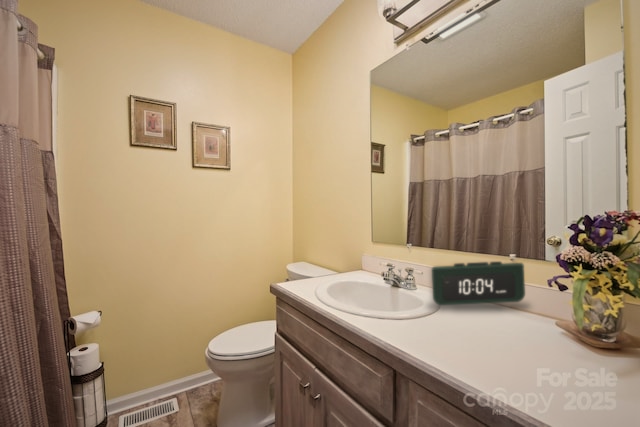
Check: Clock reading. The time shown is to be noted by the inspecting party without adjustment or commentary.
10:04
